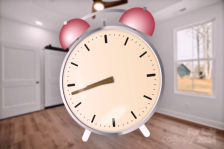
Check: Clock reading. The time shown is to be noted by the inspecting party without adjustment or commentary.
8:43
